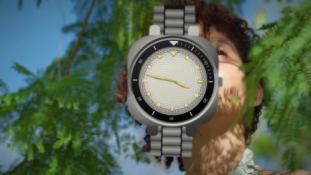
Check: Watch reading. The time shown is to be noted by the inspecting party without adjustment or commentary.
3:47
